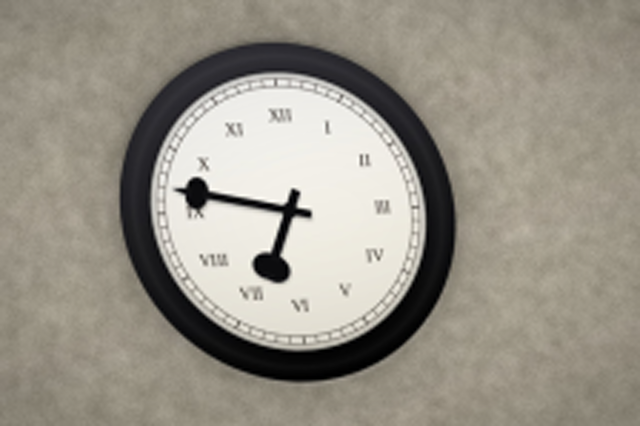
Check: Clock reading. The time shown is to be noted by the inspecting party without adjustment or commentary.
6:47
